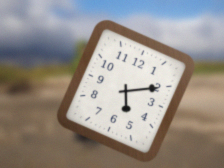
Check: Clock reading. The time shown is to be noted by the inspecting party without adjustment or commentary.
5:10
